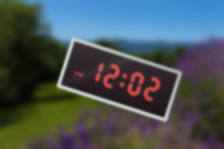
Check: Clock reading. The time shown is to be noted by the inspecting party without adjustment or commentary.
12:02
